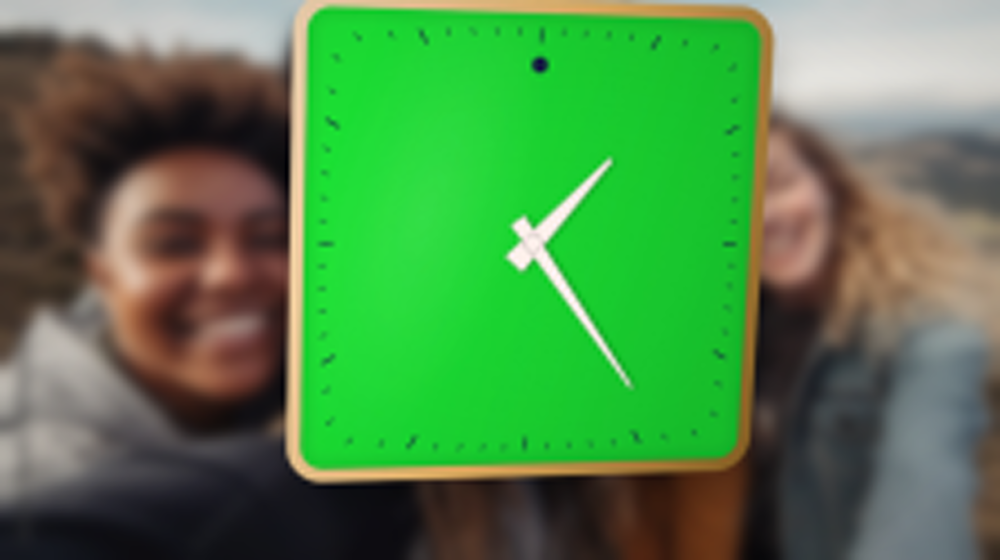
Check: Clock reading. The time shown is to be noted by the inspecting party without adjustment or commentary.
1:24
